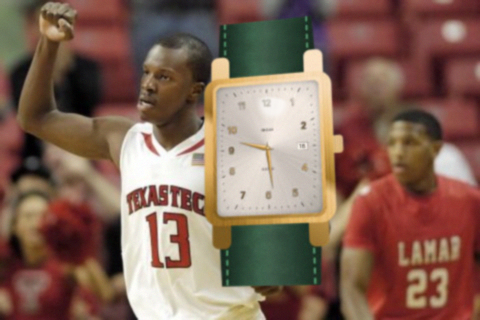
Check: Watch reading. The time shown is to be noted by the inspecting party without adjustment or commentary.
9:29
